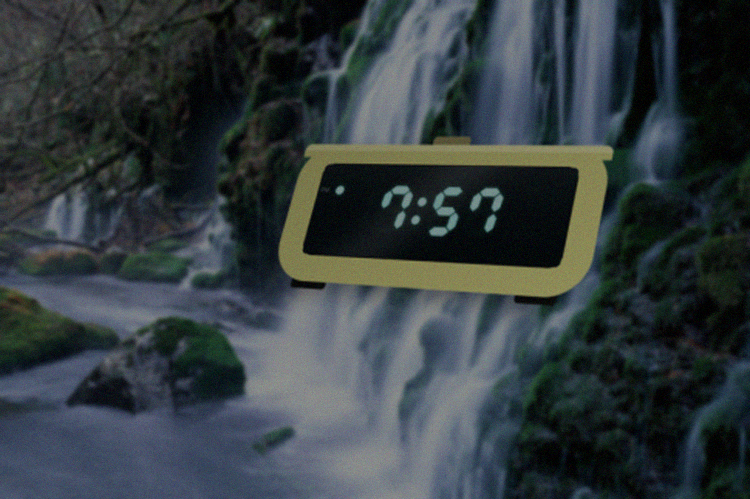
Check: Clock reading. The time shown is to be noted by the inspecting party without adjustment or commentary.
7:57
